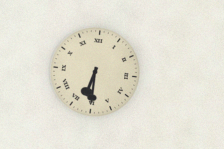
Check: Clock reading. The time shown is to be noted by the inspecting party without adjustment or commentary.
6:30
